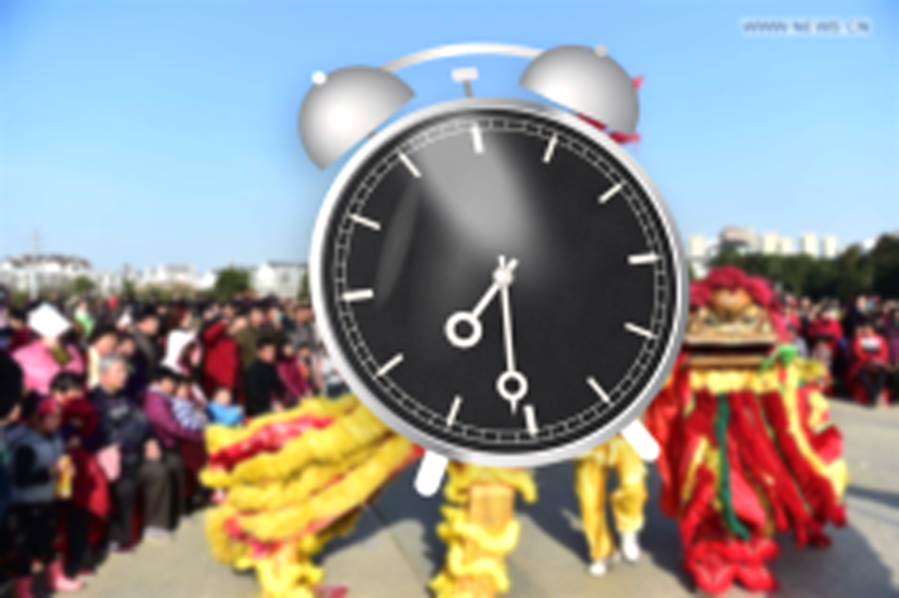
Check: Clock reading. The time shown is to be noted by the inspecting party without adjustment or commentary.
7:31
